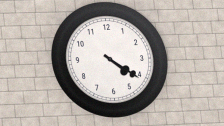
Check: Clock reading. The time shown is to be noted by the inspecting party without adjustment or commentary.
4:21
